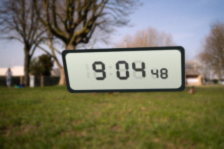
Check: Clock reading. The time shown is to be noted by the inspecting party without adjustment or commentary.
9:04:48
